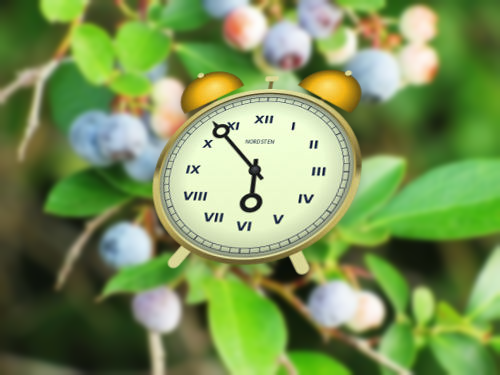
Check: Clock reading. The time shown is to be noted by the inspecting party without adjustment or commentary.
5:53
